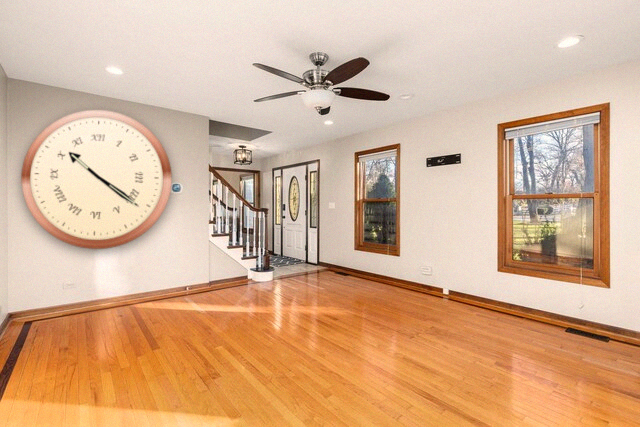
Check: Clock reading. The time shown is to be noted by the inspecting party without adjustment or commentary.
10:21
